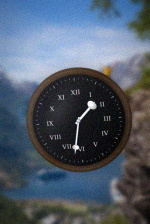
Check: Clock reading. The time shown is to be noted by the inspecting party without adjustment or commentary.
1:32
